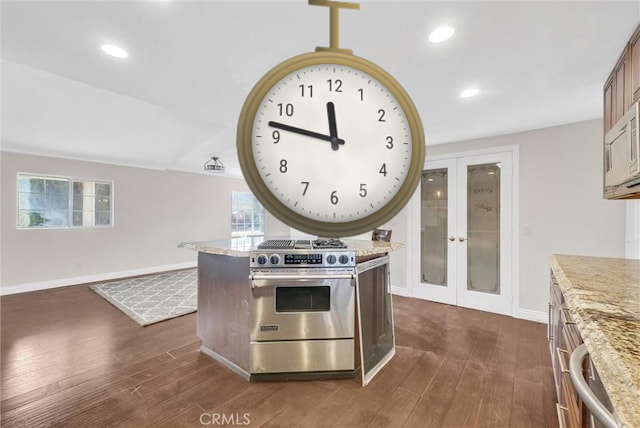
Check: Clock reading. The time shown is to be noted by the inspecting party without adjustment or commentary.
11:47
